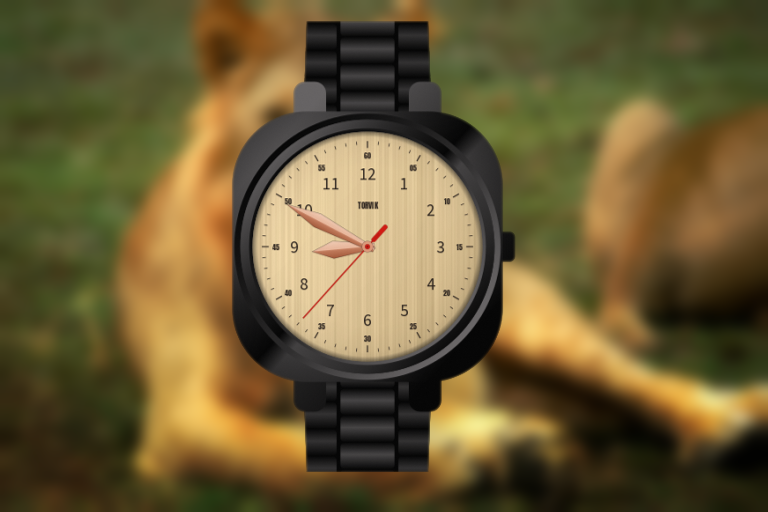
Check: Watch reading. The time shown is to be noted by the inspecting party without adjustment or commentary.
8:49:37
